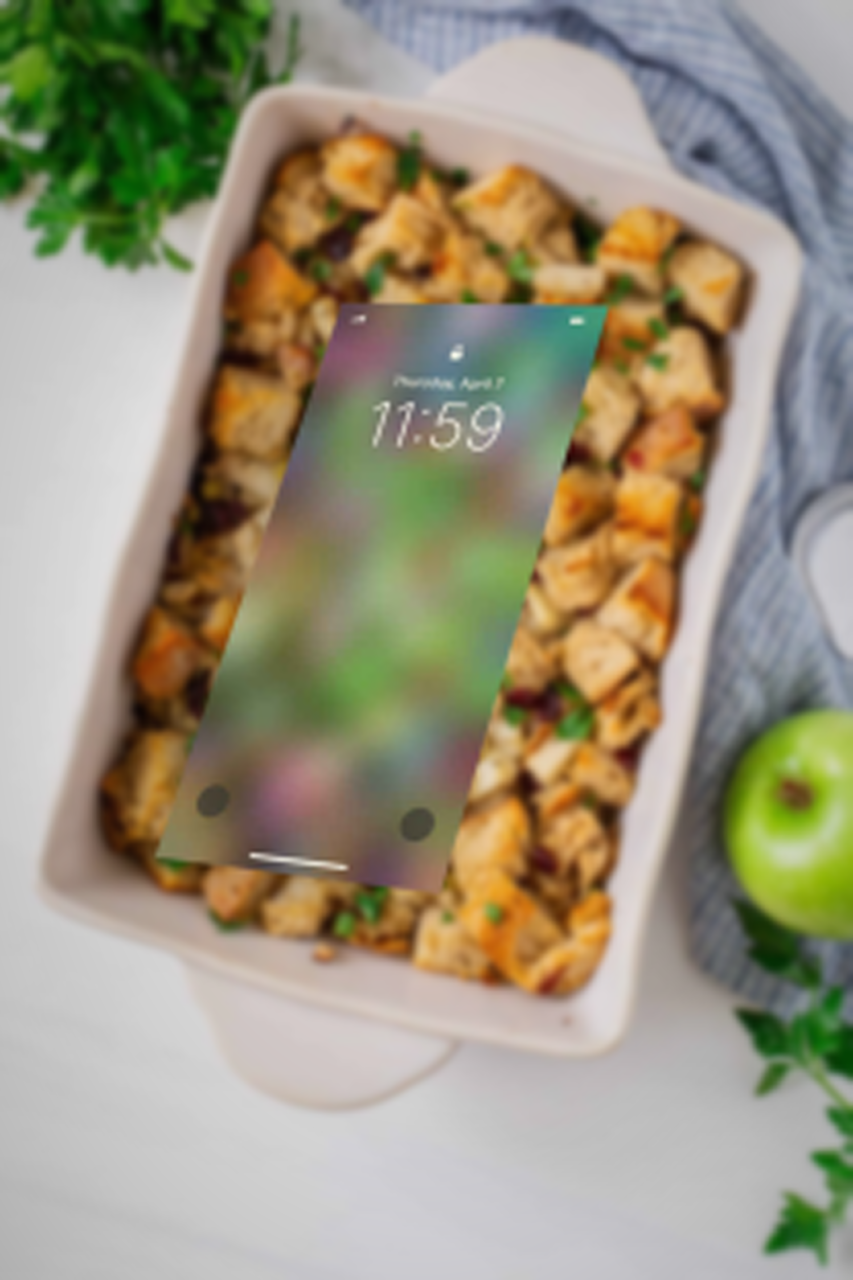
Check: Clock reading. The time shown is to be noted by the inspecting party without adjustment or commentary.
11:59
